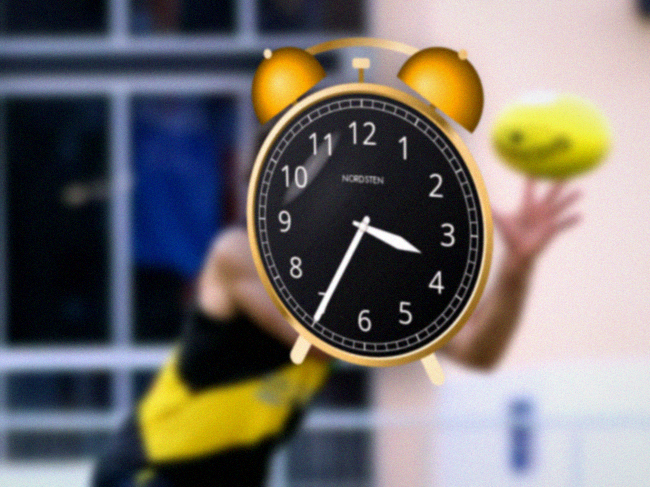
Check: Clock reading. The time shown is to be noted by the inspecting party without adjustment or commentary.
3:35
